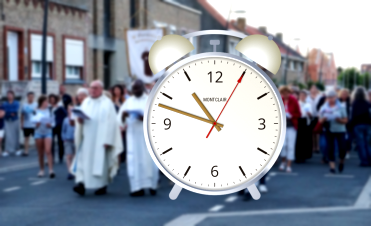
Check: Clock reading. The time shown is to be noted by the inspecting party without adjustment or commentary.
10:48:05
